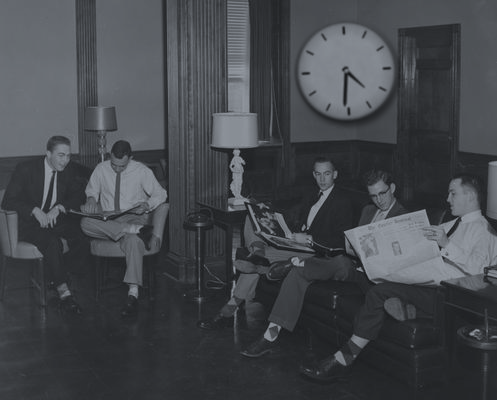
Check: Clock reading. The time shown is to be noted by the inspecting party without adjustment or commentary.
4:31
